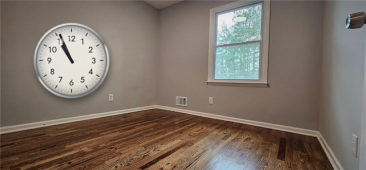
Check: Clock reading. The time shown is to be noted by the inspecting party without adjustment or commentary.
10:56
